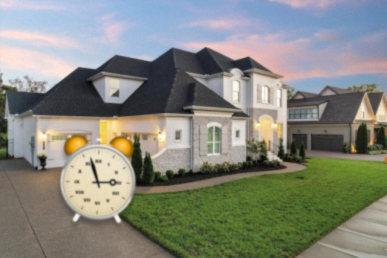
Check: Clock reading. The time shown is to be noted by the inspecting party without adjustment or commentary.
2:57
